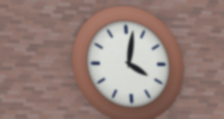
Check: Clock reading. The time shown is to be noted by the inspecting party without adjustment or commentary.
4:02
